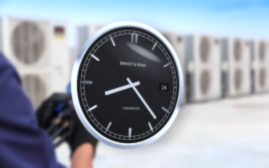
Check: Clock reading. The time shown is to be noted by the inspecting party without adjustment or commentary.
8:23
